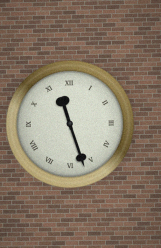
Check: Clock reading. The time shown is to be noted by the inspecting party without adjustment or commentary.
11:27
